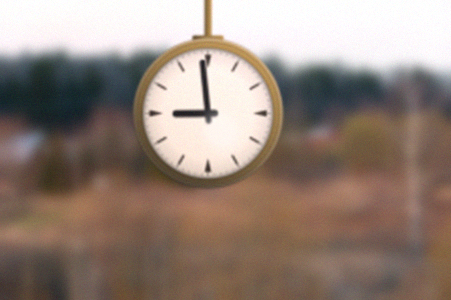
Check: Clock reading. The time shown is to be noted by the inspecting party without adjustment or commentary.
8:59
